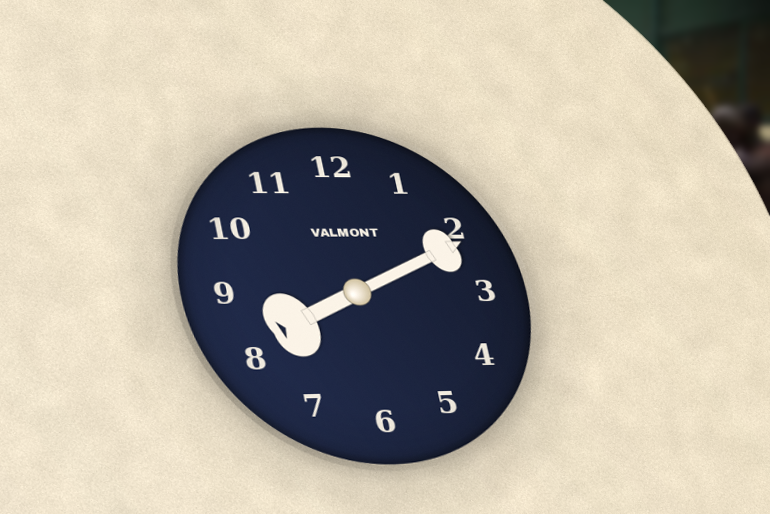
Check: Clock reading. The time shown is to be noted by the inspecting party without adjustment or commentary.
8:11
